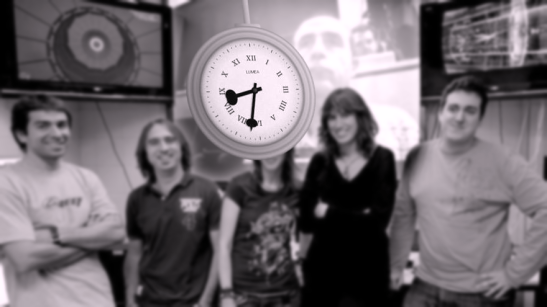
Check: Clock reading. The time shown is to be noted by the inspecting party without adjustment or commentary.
8:32
